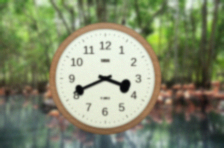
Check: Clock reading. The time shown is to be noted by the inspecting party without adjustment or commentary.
3:41
